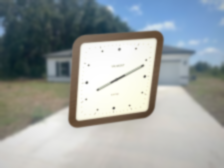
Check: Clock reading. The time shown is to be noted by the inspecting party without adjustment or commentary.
8:11
